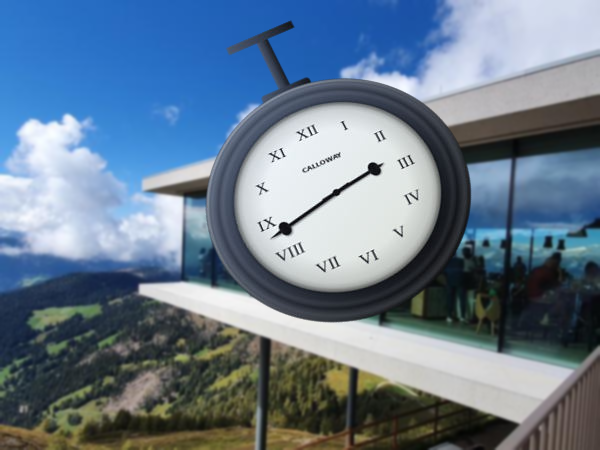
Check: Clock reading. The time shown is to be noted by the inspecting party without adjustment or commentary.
2:43
